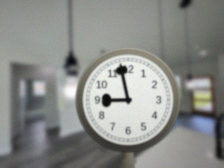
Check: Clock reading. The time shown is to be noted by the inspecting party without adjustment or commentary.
8:58
